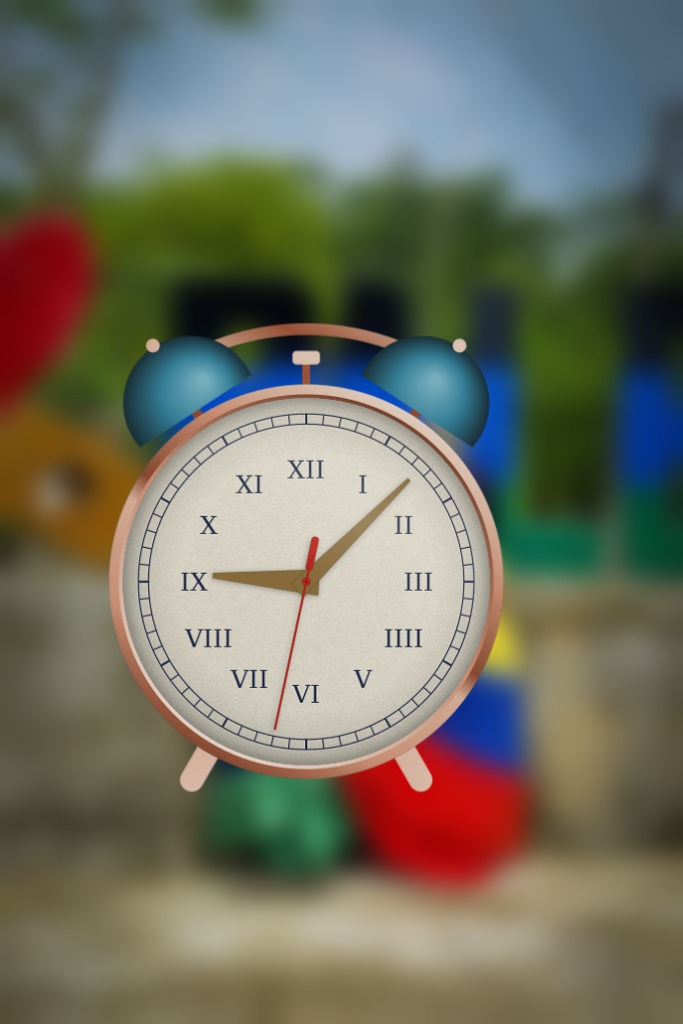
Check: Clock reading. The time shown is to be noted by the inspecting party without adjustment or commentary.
9:07:32
